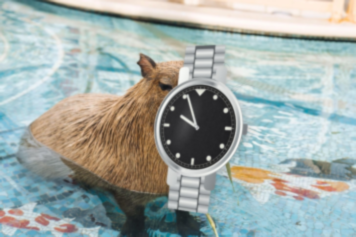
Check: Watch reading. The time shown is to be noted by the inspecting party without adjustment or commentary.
9:56
